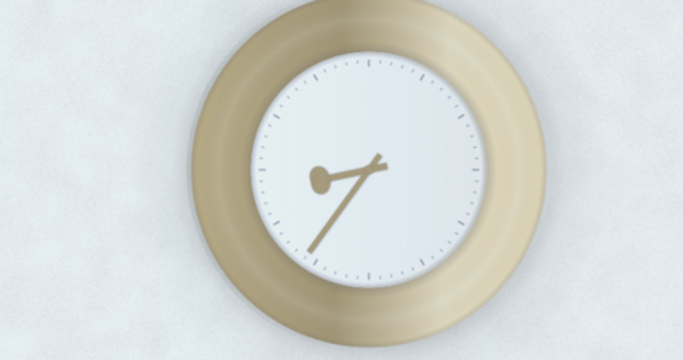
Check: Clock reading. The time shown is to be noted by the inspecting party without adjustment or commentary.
8:36
